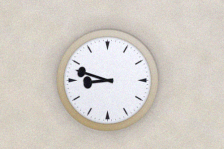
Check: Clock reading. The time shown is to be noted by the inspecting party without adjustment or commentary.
8:48
